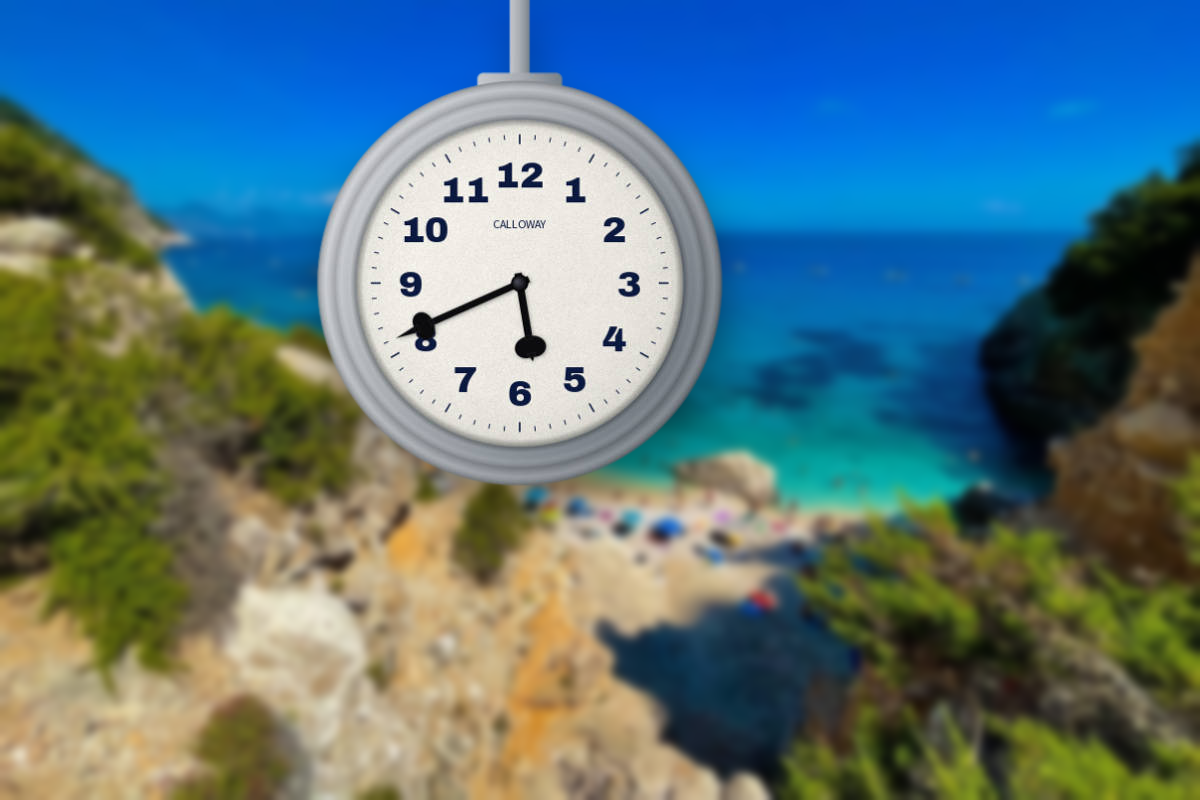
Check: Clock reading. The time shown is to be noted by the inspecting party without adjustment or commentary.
5:41
